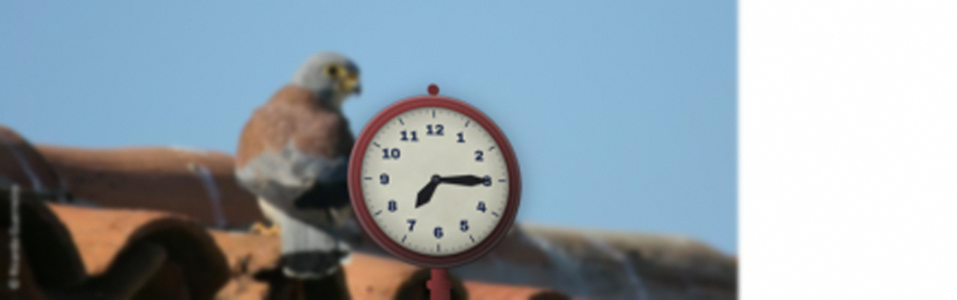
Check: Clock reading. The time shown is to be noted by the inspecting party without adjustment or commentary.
7:15
